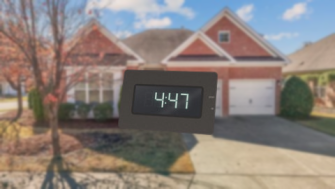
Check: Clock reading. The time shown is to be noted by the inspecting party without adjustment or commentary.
4:47
